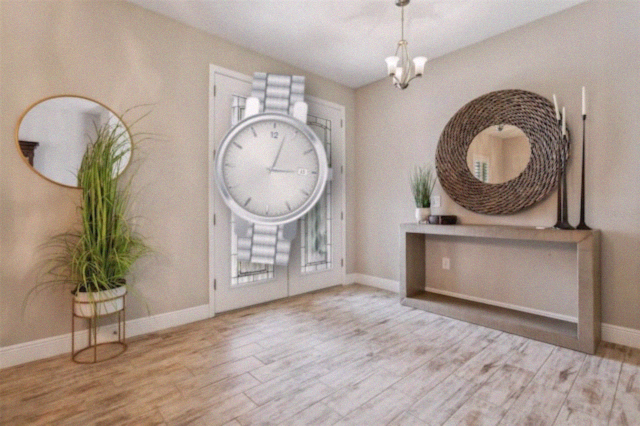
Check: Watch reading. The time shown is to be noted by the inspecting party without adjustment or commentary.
3:03
